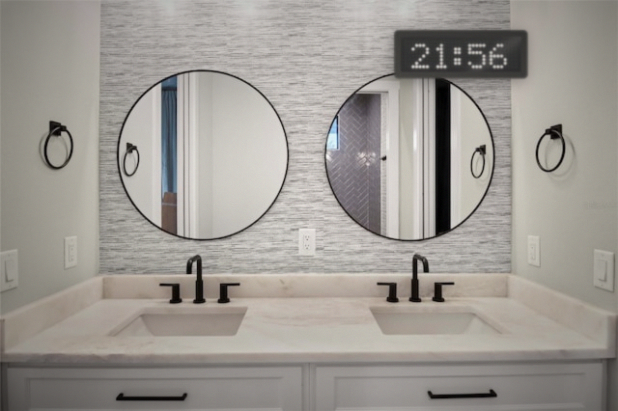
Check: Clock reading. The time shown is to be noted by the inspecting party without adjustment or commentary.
21:56
